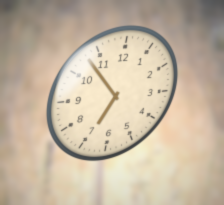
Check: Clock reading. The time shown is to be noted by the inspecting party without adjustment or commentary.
6:53
